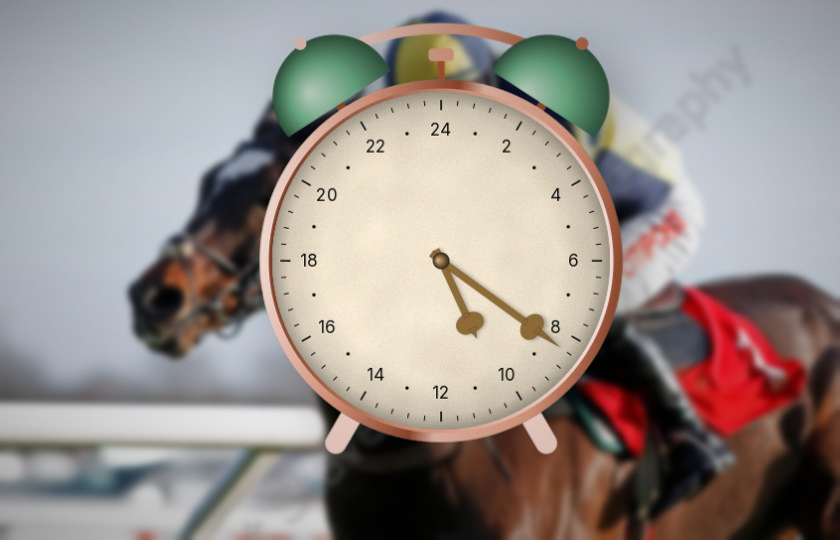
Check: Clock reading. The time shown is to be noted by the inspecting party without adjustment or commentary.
10:21
